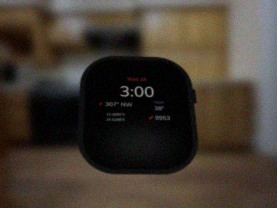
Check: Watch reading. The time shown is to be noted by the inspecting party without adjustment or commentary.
3:00
